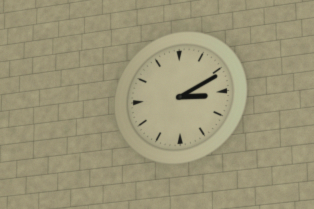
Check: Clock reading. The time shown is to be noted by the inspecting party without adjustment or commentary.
3:11
